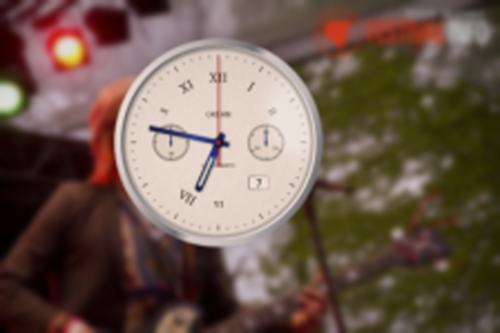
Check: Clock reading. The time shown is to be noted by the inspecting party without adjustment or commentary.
6:47
